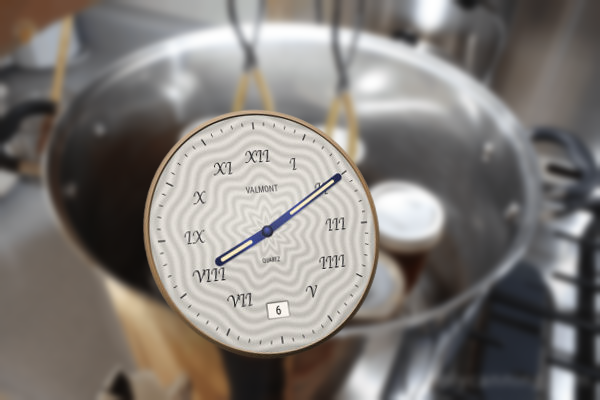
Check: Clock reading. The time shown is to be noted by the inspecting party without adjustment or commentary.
8:10
